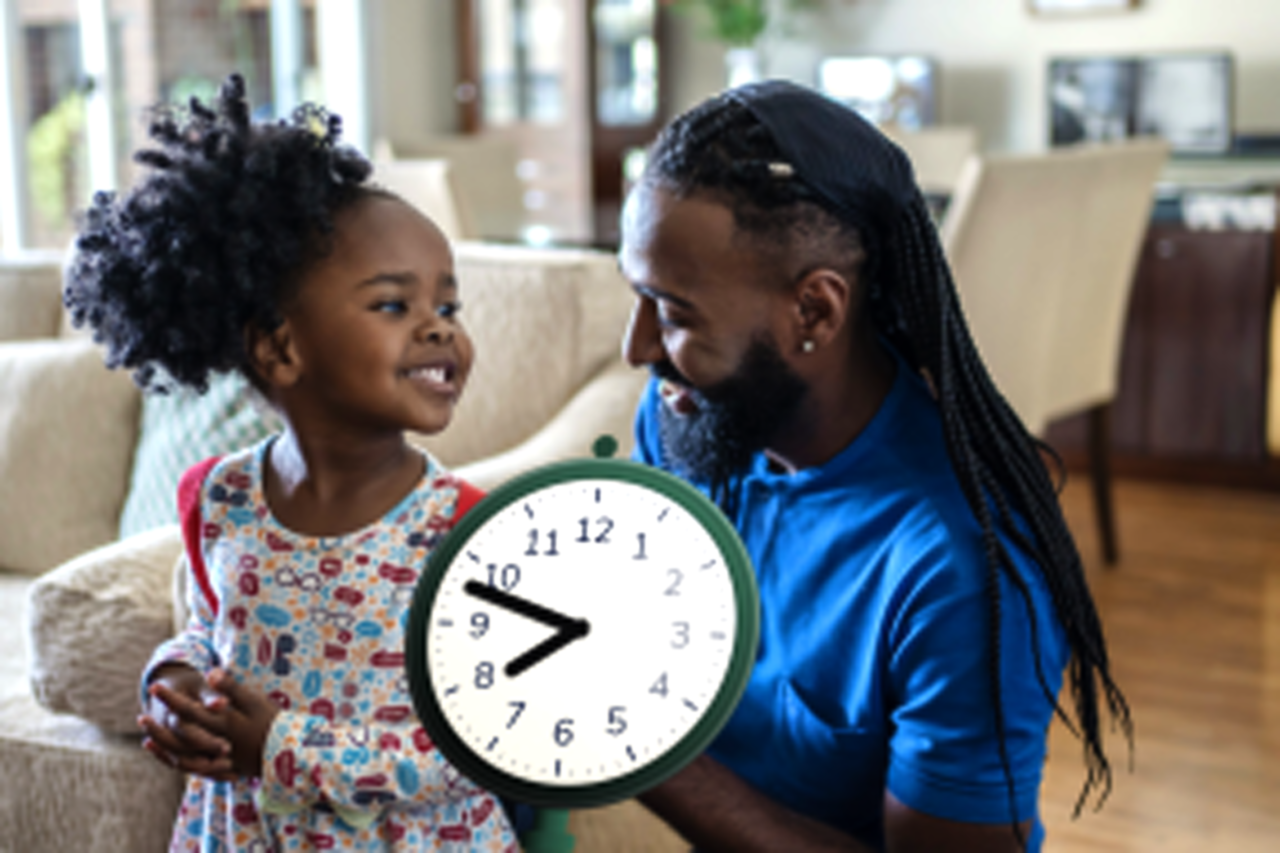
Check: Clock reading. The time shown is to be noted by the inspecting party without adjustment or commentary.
7:48
